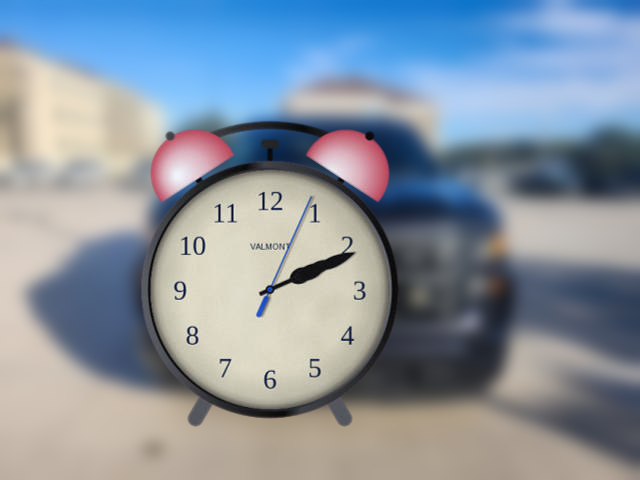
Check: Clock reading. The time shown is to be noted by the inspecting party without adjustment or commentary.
2:11:04
